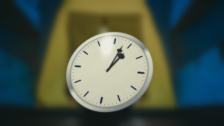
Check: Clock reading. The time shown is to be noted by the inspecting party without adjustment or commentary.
1:03
